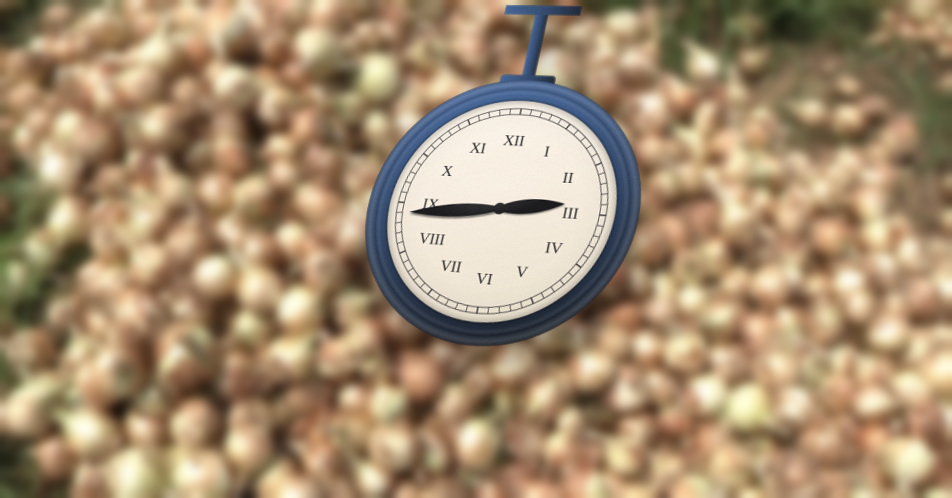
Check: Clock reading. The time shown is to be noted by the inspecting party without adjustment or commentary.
2:44
